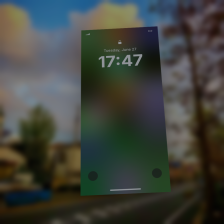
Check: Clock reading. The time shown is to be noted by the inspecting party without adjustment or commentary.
17:47
